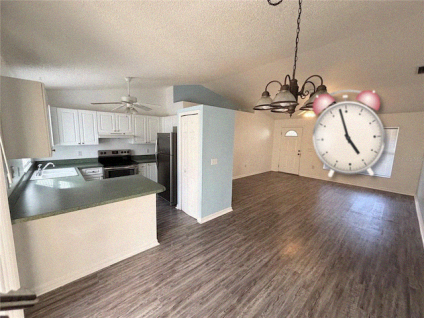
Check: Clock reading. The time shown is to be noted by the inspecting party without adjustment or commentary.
4:58
